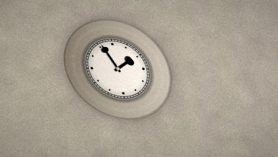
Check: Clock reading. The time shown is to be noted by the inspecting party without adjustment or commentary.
1:56
